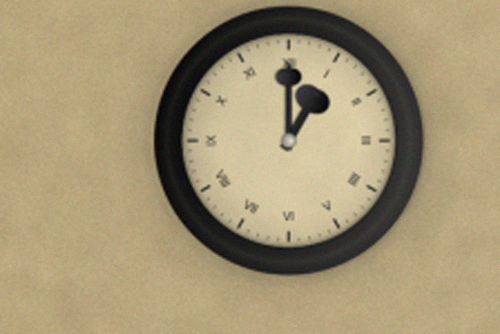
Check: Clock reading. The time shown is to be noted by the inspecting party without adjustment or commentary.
1:00
